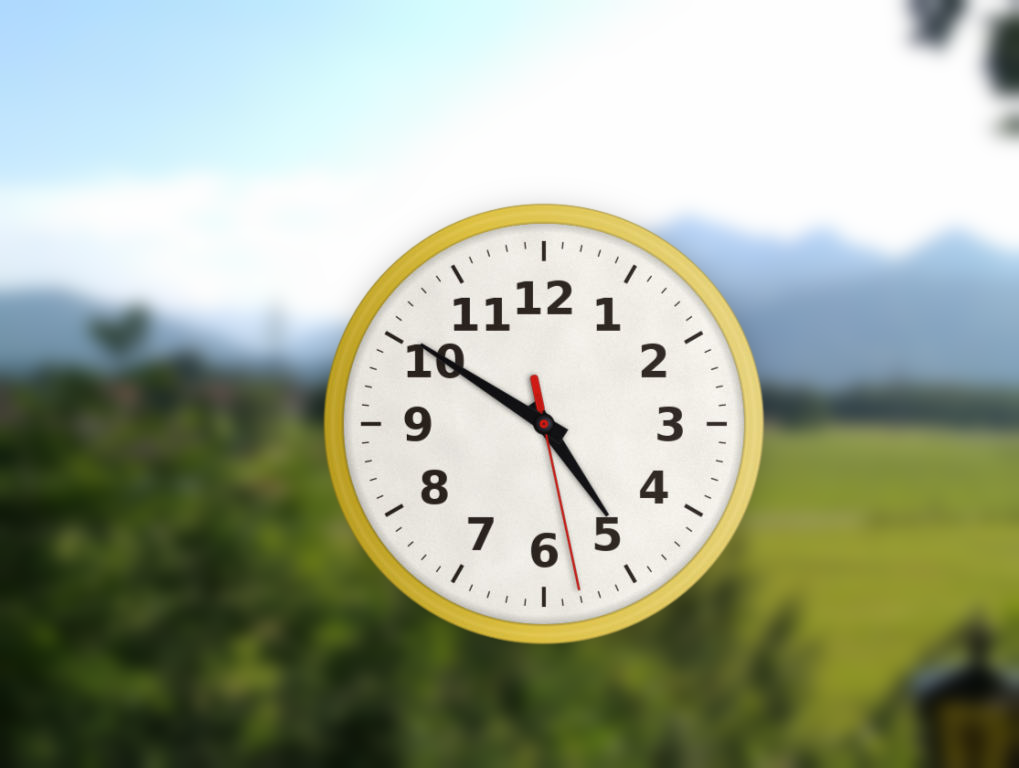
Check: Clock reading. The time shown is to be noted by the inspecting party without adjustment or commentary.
4:50:28
